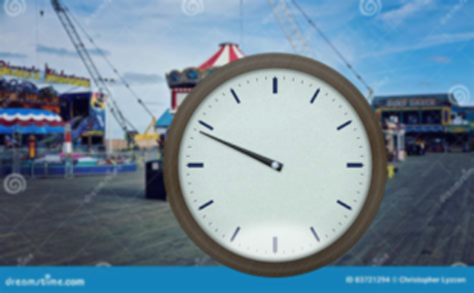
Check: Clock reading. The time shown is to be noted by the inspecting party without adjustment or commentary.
9:49
